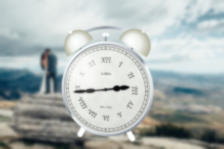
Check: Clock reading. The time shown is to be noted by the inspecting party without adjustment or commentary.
2:44
